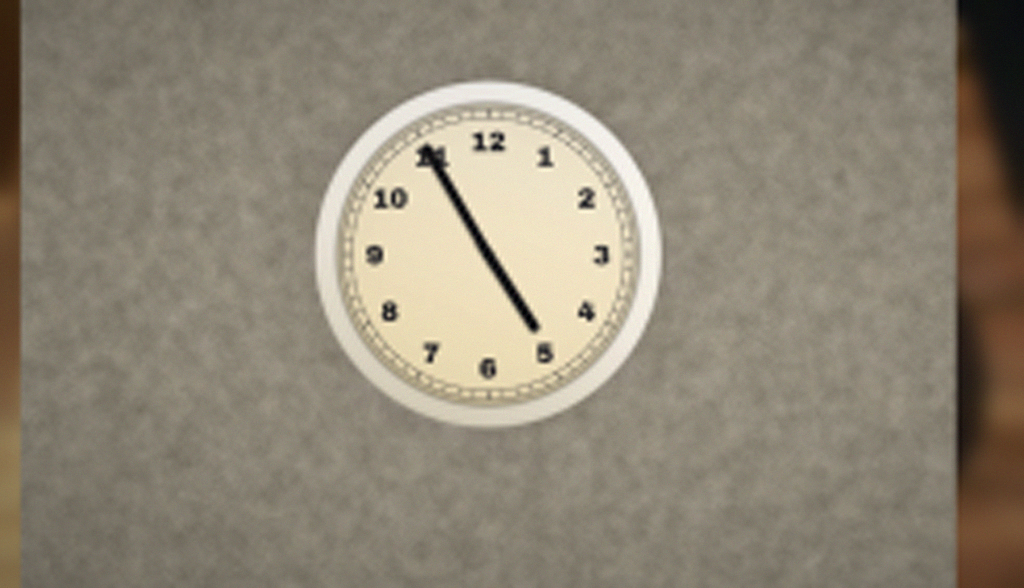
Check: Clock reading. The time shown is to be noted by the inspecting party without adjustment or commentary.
4:55
